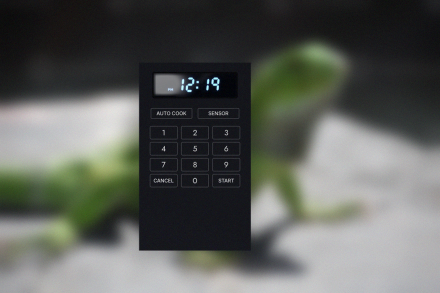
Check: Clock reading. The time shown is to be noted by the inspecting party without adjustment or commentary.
12:19
